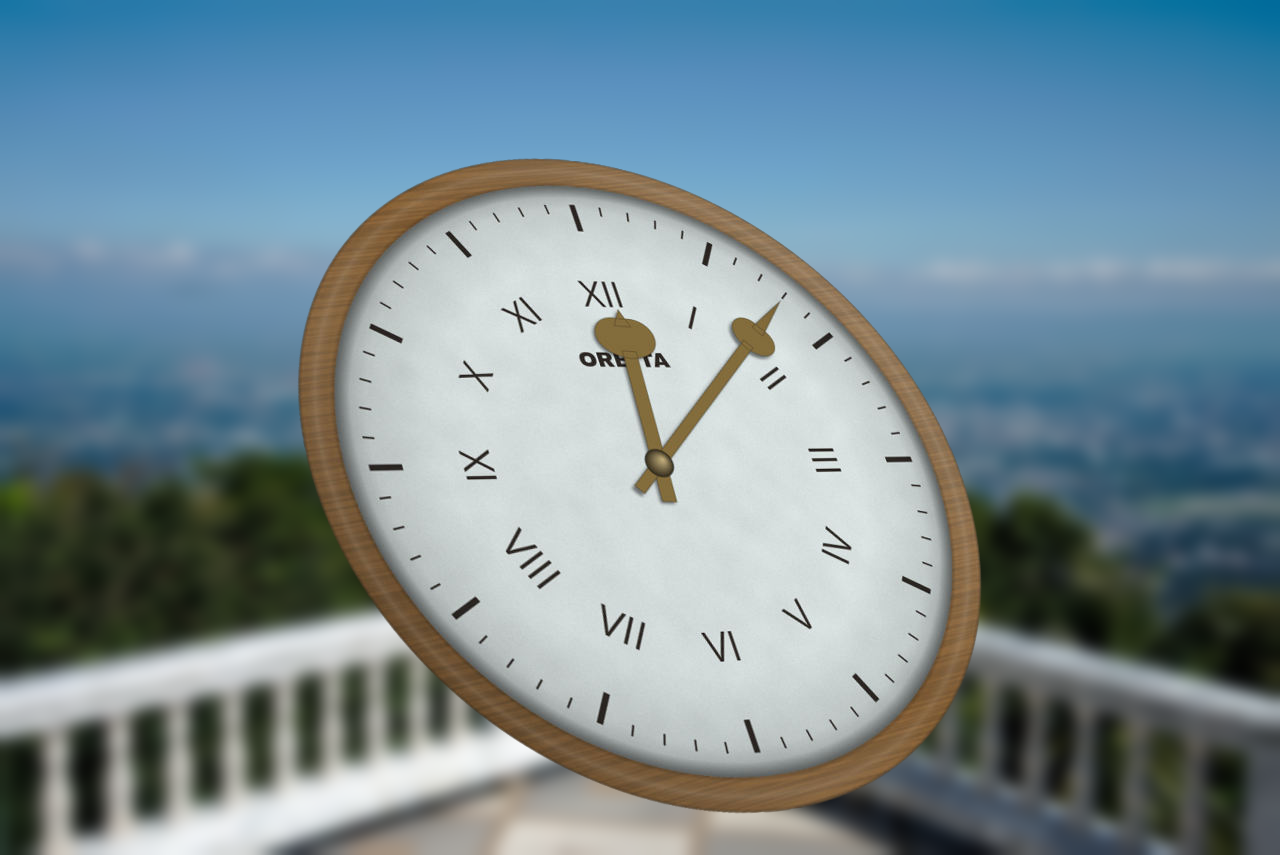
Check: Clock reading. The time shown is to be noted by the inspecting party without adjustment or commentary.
12:08
